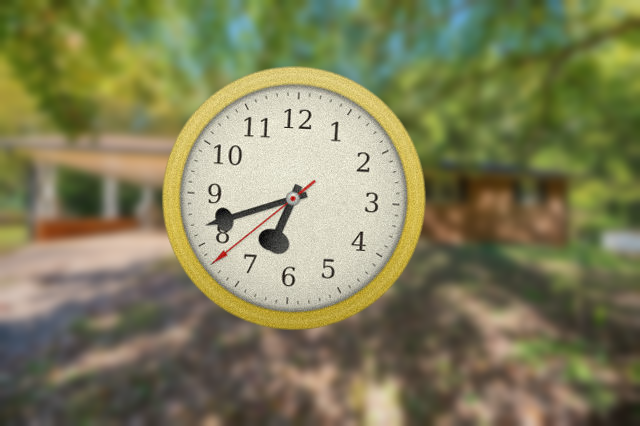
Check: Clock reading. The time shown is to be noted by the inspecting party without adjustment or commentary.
6:41:38
